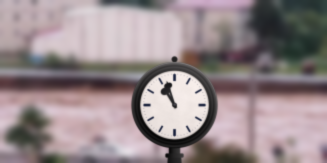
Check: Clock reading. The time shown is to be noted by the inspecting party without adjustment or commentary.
10:57
